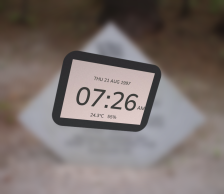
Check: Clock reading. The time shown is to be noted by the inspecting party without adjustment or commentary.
7:26
